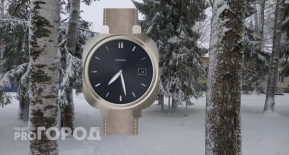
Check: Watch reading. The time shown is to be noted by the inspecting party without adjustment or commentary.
7:28
